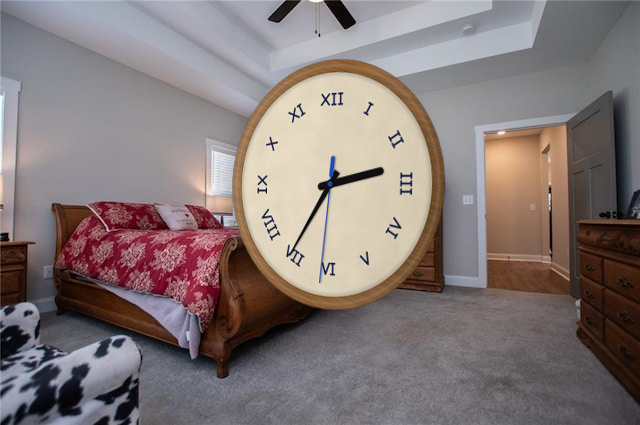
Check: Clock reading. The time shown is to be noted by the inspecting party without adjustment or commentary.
2:35:31
